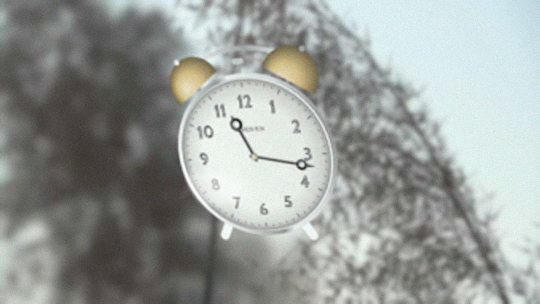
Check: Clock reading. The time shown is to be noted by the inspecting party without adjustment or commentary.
11:17
